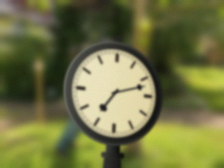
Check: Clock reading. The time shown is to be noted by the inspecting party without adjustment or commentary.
7:12
